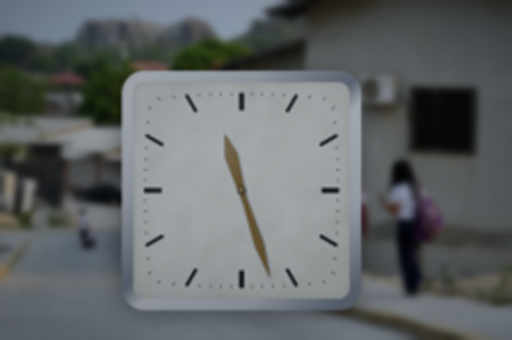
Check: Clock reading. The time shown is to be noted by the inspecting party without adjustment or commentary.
11:27
